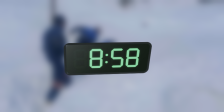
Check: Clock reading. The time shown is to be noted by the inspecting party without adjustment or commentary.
8:58
